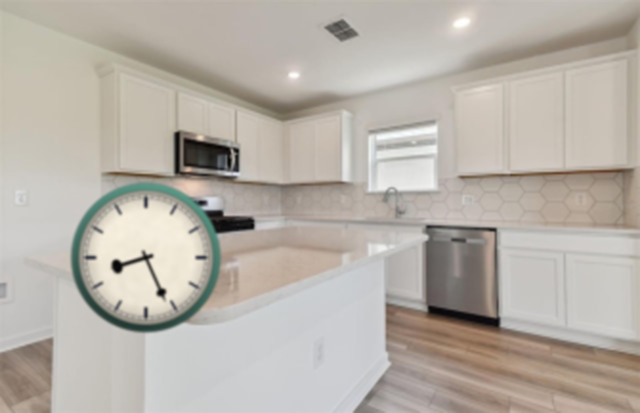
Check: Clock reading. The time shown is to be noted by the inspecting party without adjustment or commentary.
8:26
